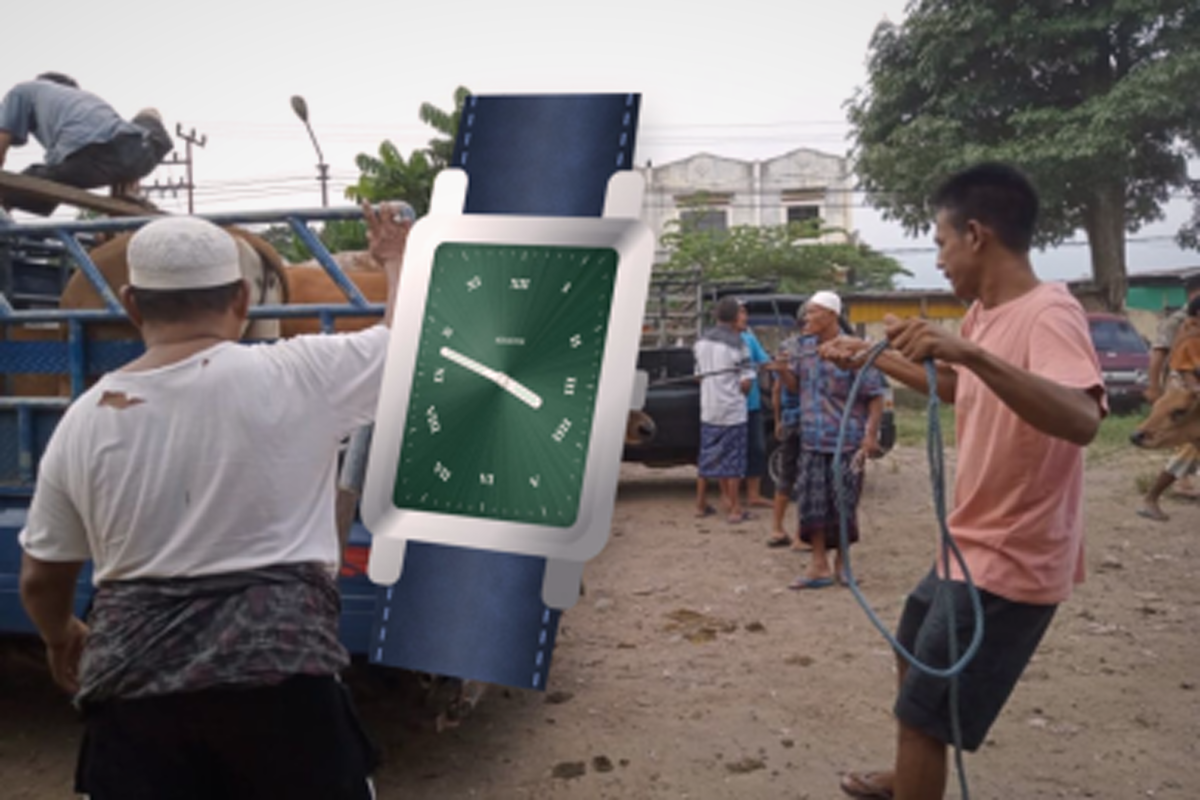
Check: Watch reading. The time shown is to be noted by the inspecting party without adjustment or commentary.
3:48
